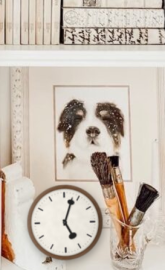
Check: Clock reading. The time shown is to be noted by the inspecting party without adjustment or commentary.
5:03
